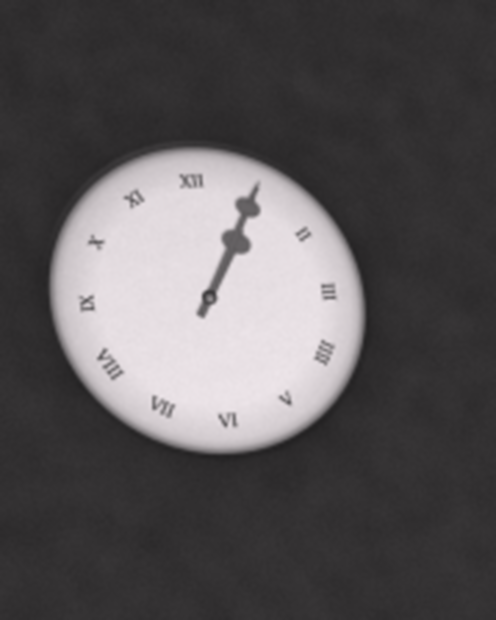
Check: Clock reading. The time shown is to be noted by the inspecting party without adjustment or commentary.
1:05
